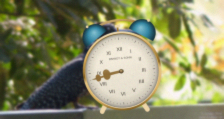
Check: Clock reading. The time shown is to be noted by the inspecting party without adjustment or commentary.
8:43
